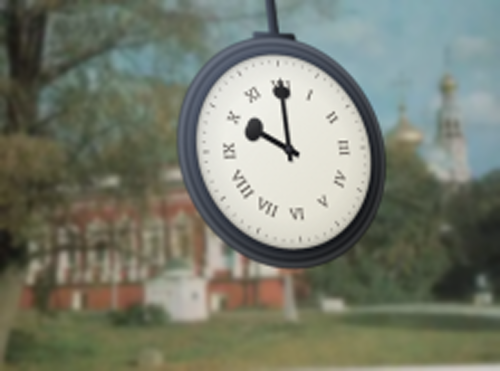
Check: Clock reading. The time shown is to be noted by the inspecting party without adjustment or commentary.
10:00
